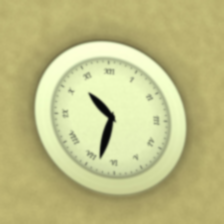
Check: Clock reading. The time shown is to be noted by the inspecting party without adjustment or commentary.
10:33
